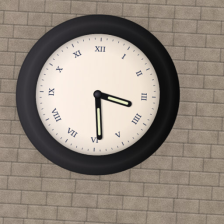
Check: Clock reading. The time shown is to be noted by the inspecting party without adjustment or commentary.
3:29
